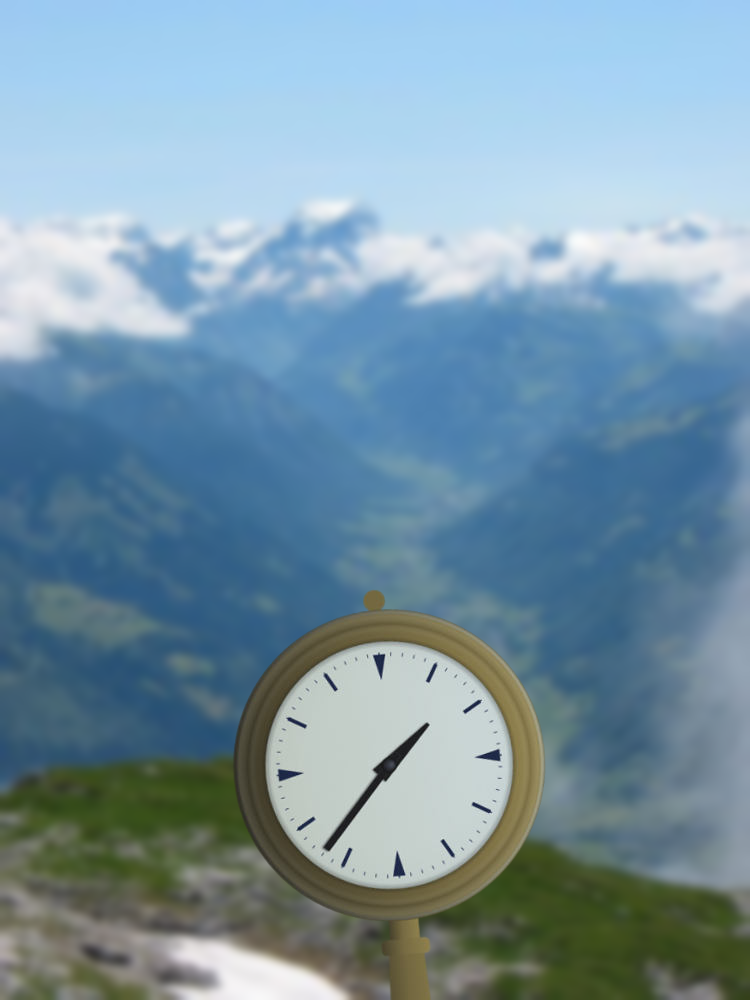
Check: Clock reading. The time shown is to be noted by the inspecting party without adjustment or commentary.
1:37
